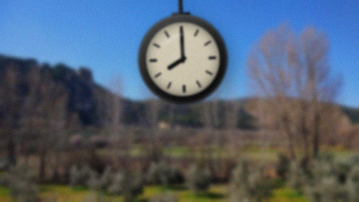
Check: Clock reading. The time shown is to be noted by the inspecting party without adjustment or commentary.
8:00
